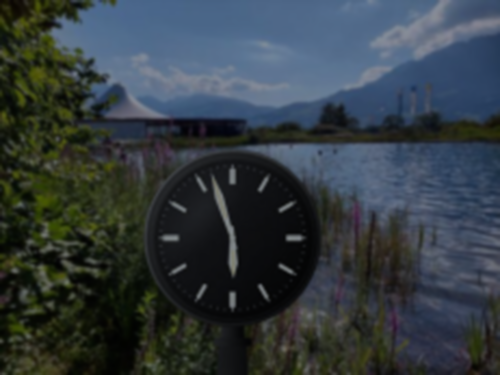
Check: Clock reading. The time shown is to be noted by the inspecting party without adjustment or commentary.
5:57
